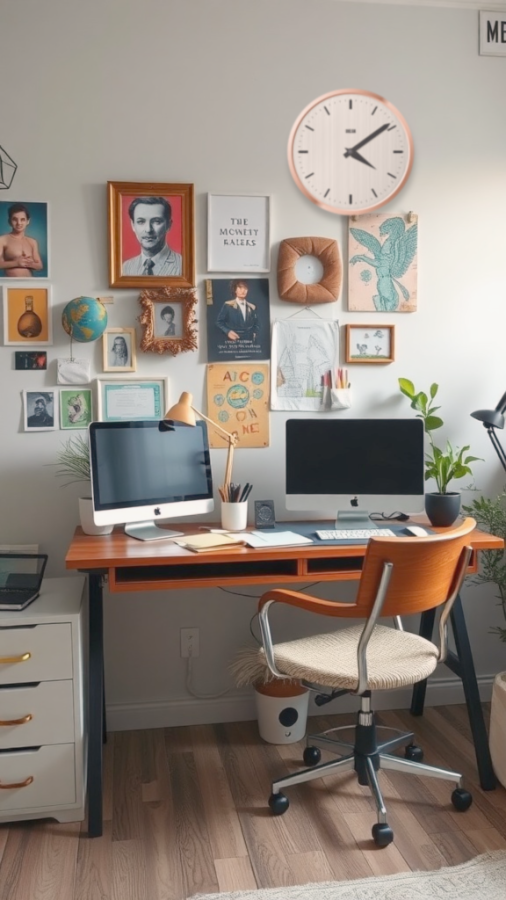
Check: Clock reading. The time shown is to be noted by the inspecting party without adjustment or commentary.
4:09
